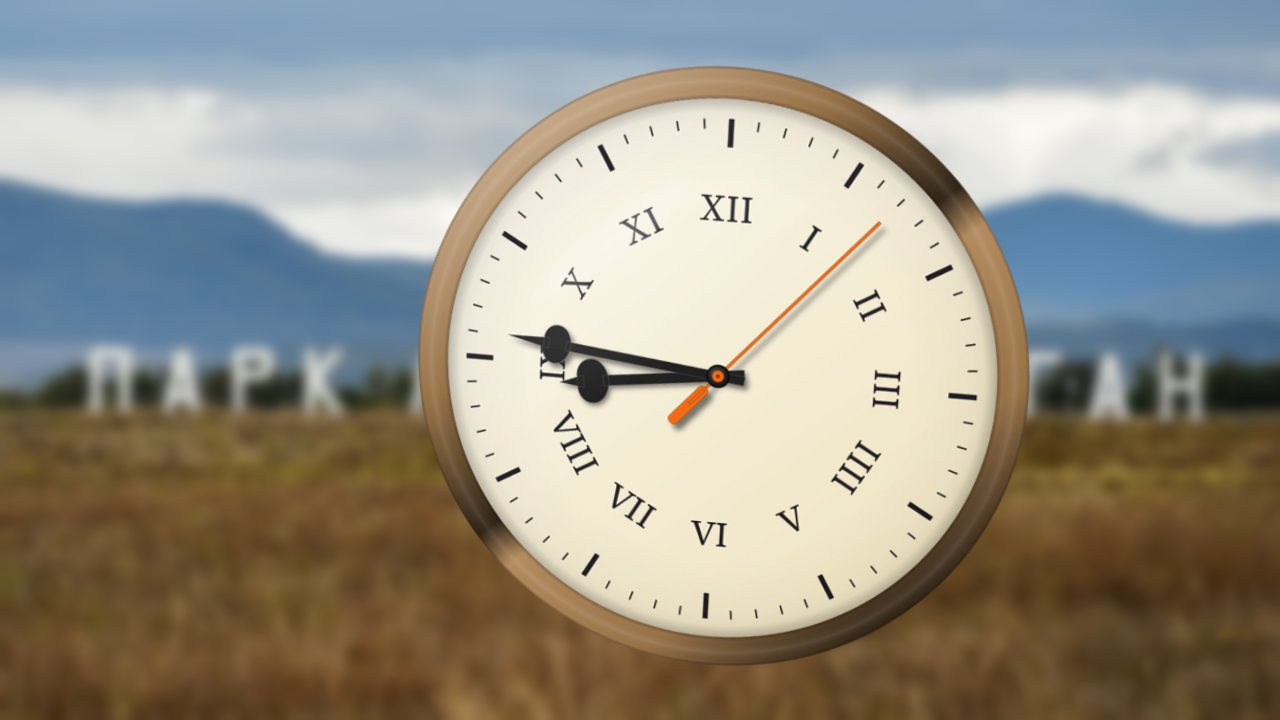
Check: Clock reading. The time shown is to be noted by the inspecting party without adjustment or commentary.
8:46:07
